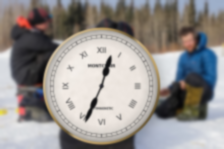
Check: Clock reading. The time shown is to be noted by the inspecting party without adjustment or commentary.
12:34
